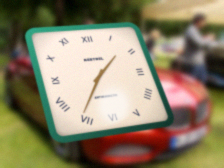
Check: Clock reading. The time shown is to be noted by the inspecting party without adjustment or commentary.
1:36
